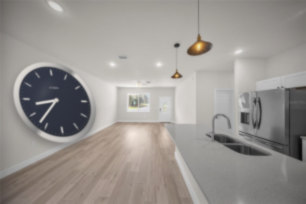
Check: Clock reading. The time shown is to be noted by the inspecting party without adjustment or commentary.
8:37
